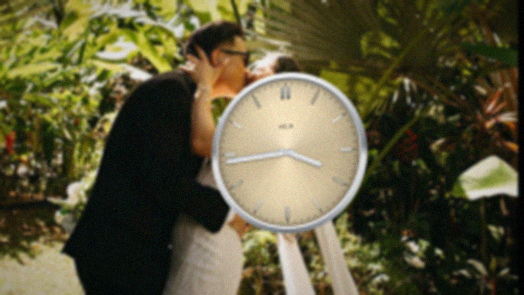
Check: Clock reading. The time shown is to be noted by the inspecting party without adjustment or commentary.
3:44
